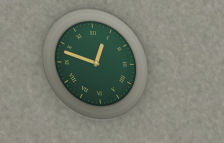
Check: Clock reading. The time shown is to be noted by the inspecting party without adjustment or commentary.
12:48
